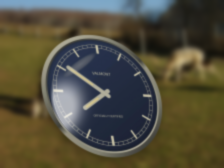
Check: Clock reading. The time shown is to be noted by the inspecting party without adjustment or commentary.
7:51
